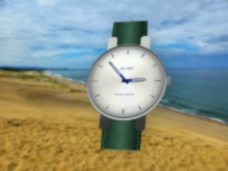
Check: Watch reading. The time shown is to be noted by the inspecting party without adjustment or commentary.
2:53
